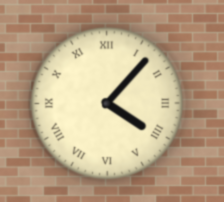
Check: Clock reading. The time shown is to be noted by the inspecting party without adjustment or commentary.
4:07
